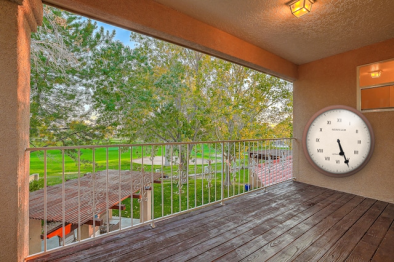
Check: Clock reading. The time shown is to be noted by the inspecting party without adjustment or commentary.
5:26
